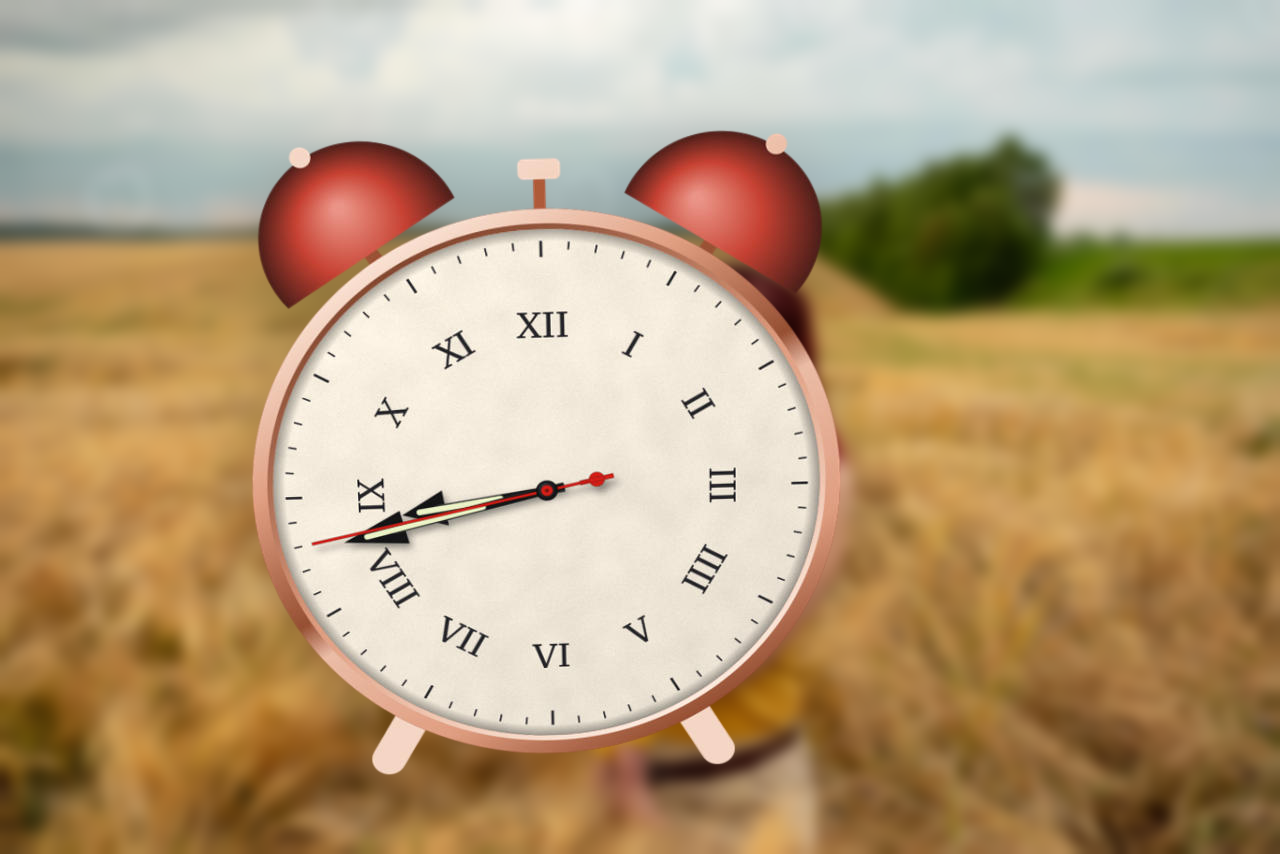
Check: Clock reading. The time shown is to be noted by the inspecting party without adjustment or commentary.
8:42:43
